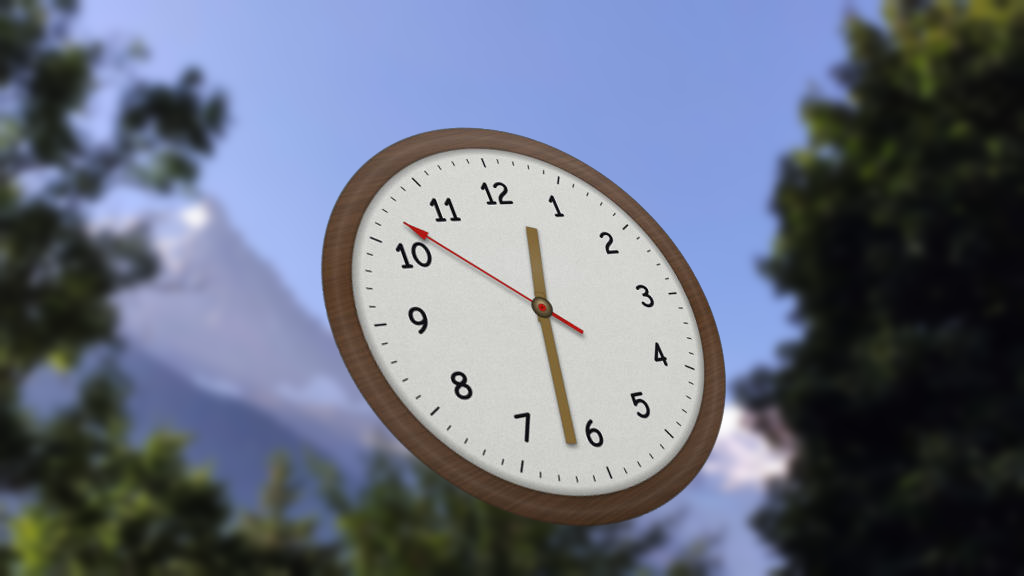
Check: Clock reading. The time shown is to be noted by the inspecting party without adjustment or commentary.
12:31:52
